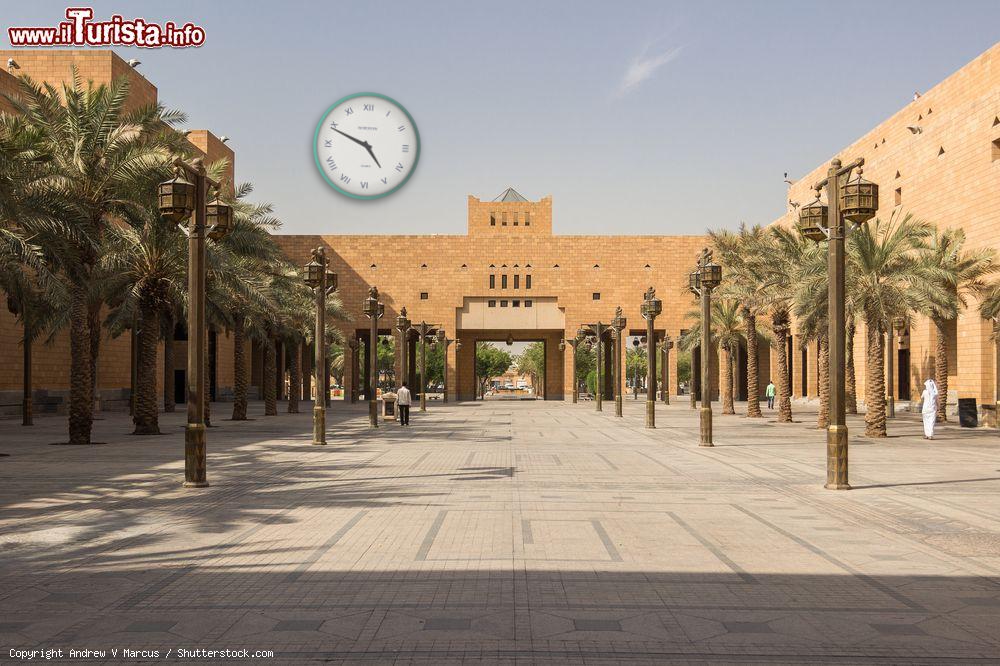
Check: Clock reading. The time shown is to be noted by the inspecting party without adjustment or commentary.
4:49
